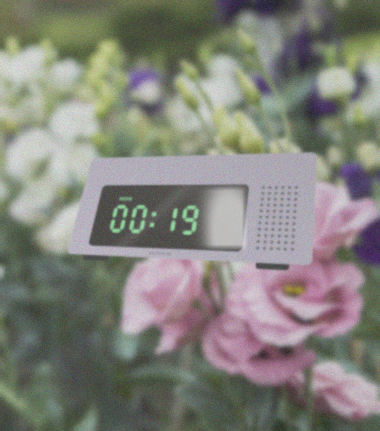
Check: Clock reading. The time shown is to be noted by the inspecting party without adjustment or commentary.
0:19
